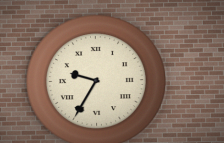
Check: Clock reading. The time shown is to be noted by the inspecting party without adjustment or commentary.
9:35
